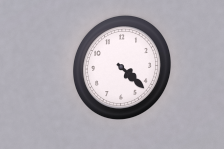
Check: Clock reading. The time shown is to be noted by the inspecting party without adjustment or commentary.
4:22
